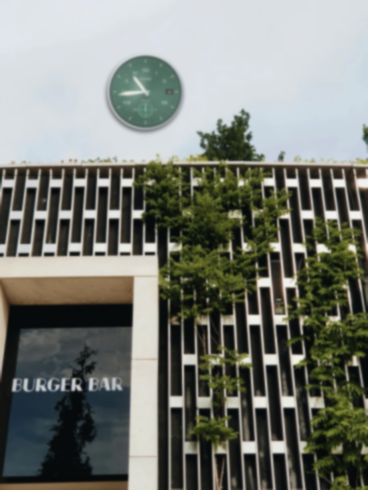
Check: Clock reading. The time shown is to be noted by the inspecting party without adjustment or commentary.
10:44
